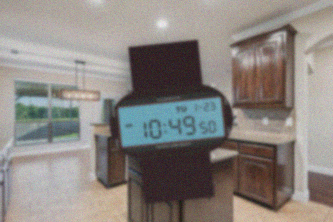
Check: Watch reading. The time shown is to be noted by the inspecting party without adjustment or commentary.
10:49:50
